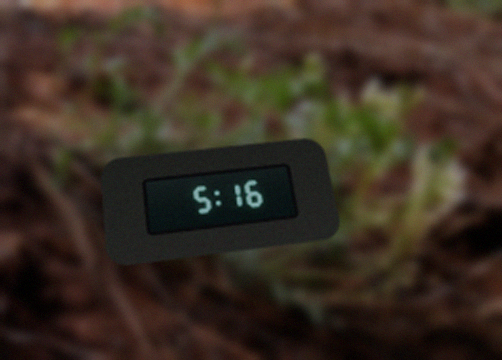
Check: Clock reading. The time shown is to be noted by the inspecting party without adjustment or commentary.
5:16
